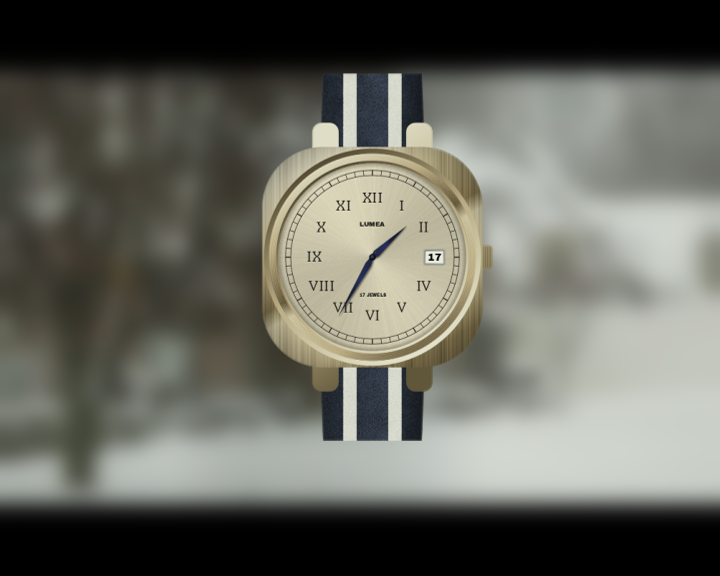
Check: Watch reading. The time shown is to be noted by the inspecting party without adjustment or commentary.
1:35
